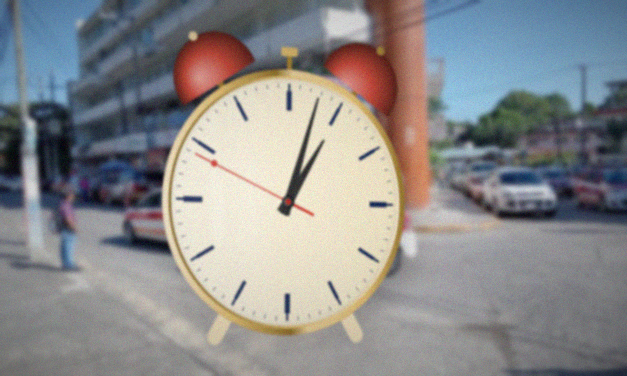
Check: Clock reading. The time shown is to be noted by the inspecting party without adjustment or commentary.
1:02:49
